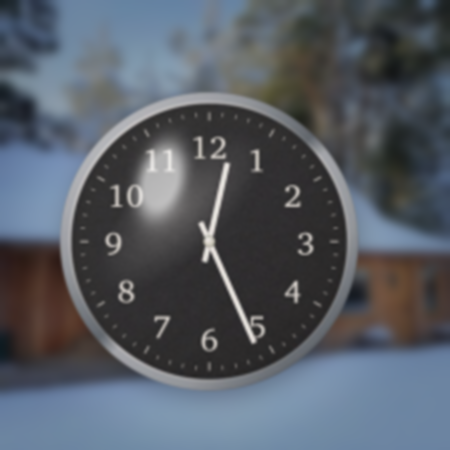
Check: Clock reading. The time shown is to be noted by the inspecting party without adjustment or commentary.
12:26
